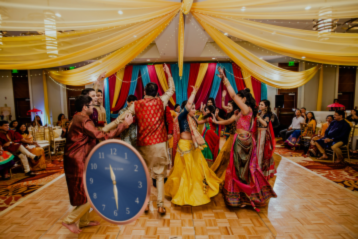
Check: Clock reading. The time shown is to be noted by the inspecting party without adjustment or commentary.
11:29
